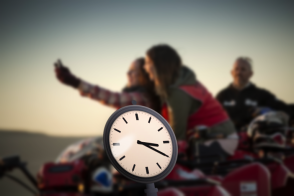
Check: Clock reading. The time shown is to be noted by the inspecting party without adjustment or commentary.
3:20
